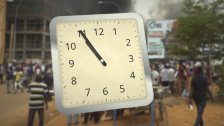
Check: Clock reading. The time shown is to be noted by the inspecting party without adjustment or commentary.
10:55
